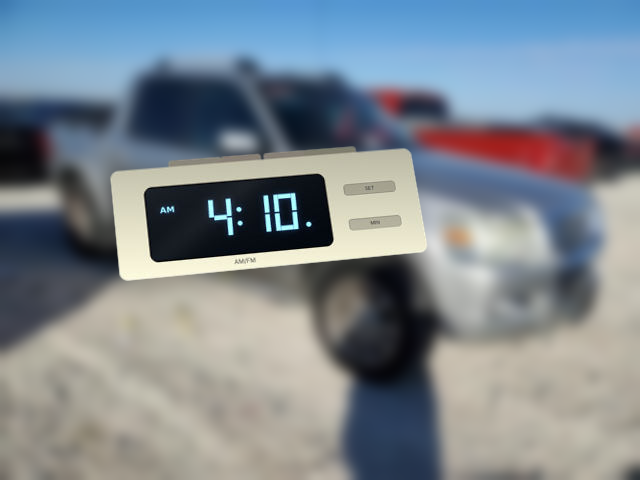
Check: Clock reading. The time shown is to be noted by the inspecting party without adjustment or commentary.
4:10
